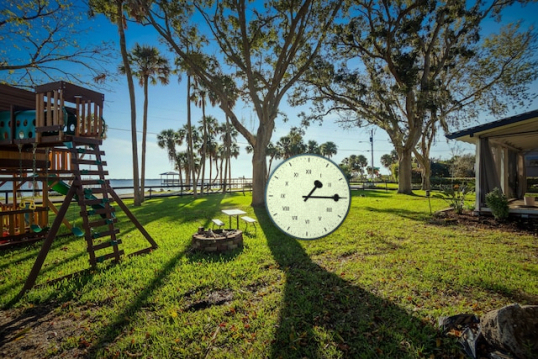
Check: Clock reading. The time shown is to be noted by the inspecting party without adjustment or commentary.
1:15
